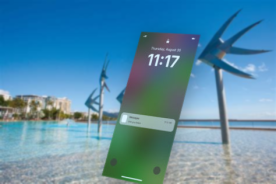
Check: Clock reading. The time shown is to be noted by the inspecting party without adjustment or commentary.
11:17
